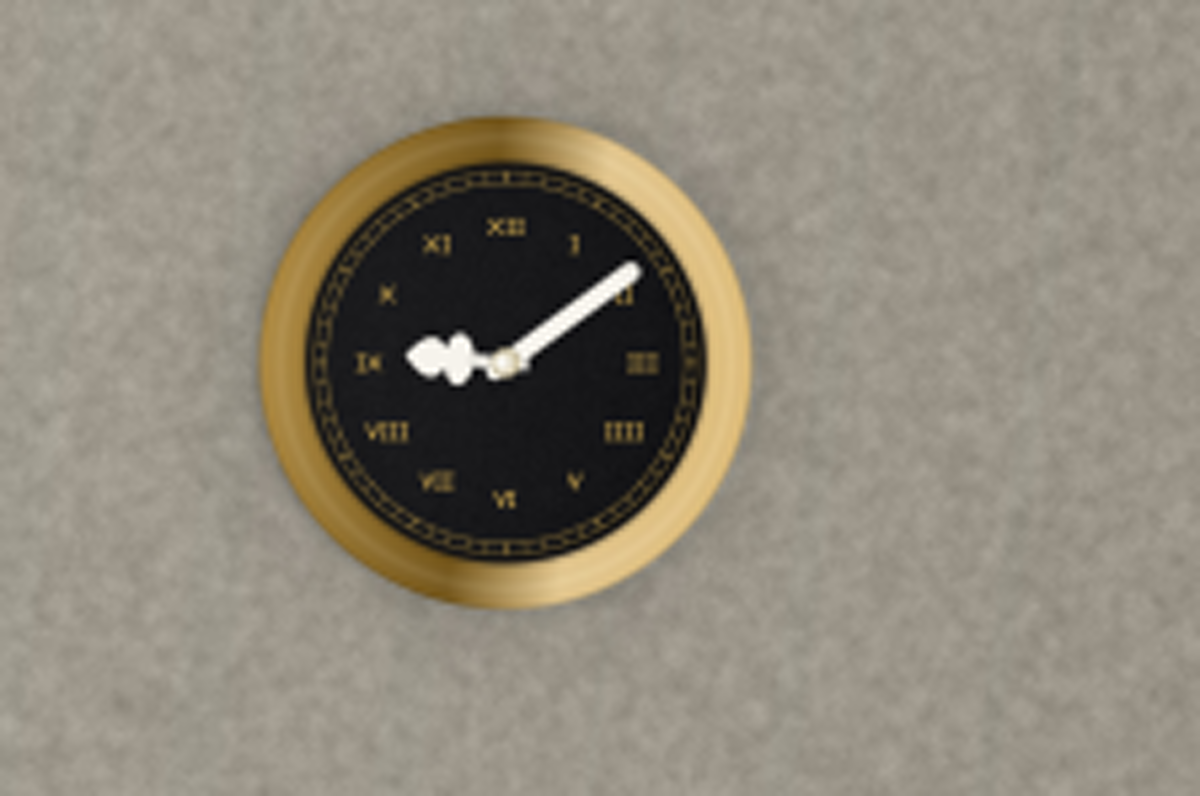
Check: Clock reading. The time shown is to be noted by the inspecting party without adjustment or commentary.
9:09
